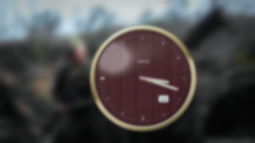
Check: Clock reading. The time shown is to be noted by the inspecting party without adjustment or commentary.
3:18
